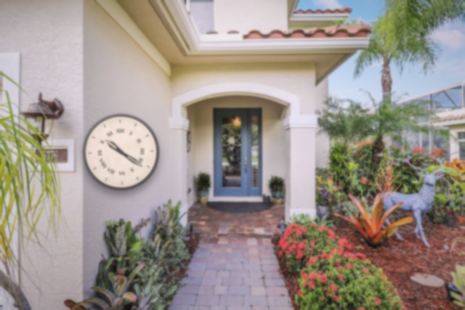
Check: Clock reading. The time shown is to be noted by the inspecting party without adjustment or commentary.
10:21
